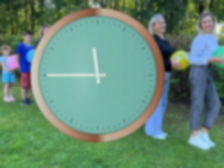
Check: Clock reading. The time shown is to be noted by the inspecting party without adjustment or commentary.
11:45
